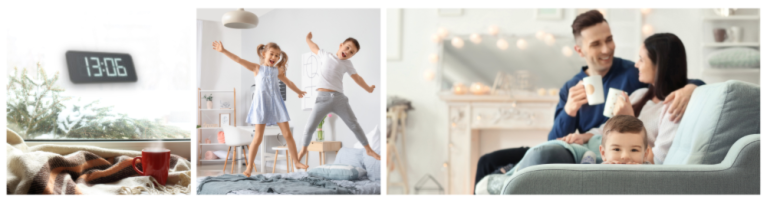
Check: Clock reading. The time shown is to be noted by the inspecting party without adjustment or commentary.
13:06
